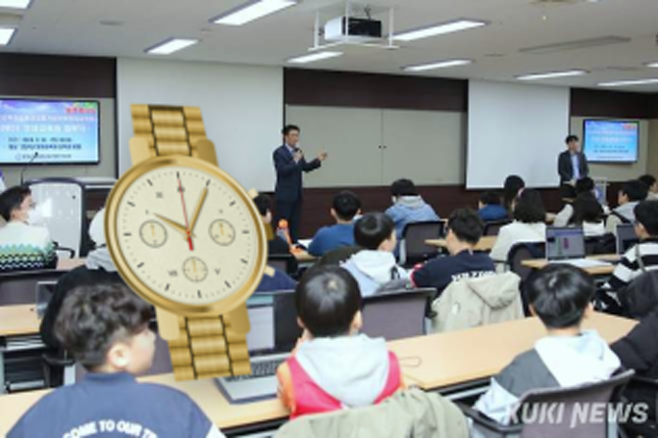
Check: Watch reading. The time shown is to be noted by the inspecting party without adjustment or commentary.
10:05
